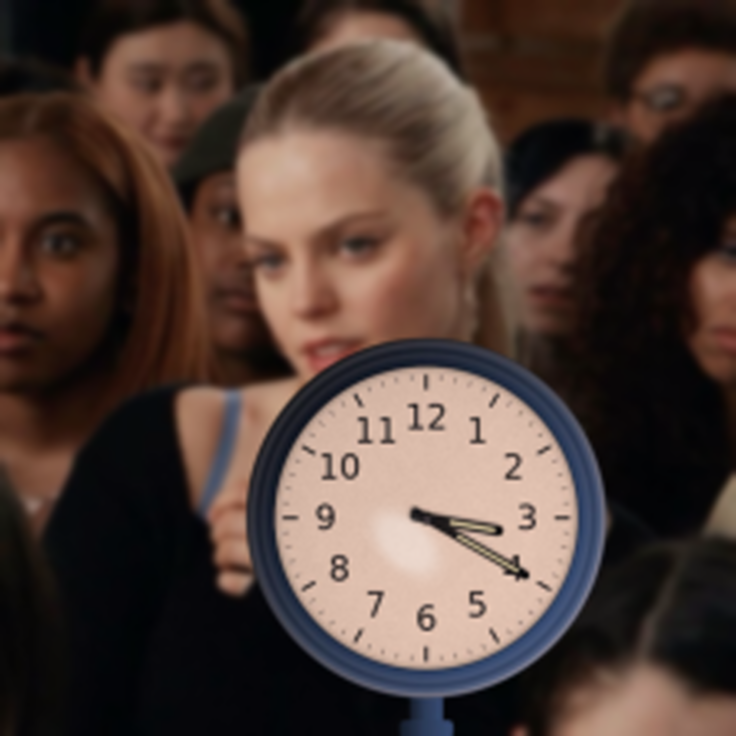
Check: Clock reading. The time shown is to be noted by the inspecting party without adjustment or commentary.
3:20
